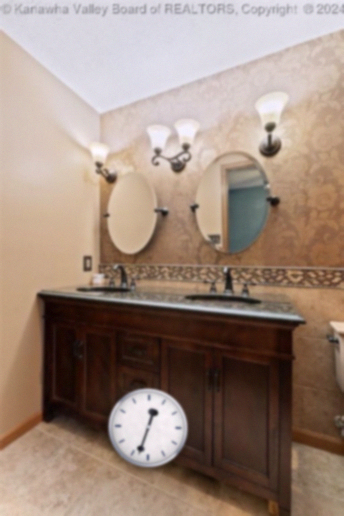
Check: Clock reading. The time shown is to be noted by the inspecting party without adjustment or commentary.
12:33
